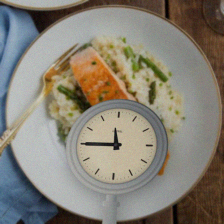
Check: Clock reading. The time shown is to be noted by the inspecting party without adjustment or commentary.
11:45
